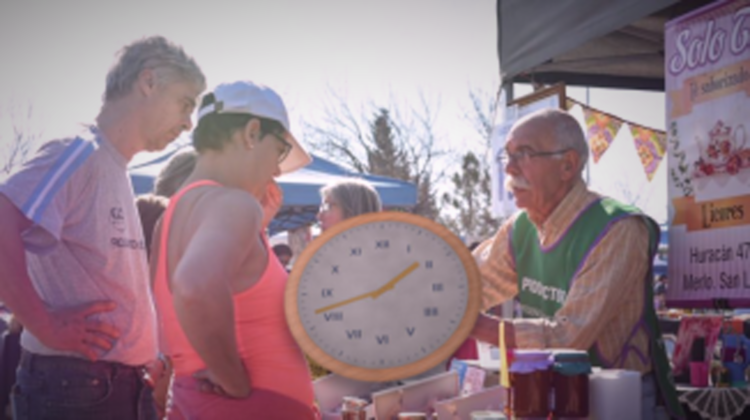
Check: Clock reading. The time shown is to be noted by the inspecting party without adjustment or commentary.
1:42
